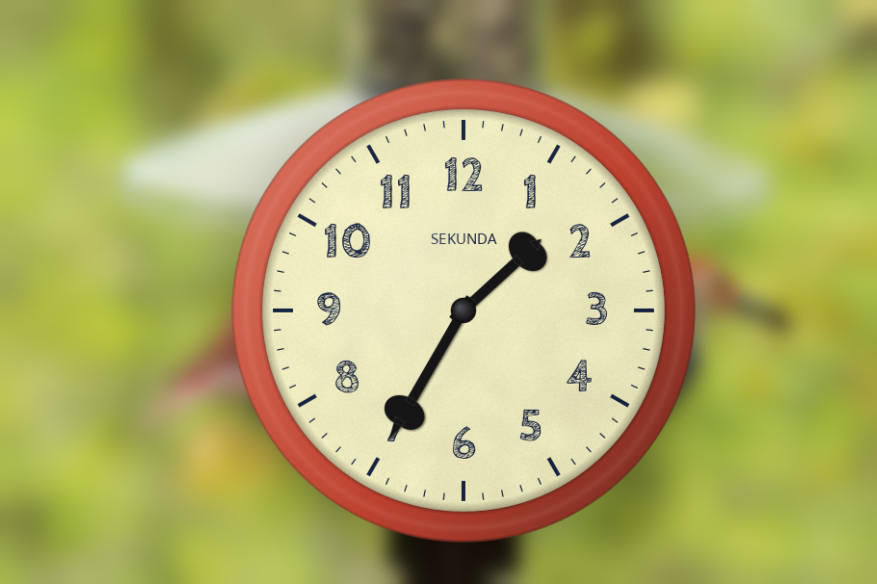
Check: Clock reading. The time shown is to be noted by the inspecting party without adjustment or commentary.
1:35
